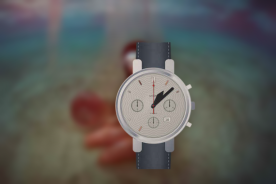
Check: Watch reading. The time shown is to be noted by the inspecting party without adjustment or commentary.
1:08
